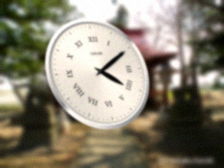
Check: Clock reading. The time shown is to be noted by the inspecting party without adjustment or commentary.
4:10
